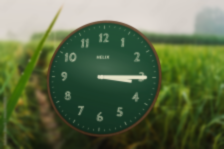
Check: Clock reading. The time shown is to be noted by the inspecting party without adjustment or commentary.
3:15
